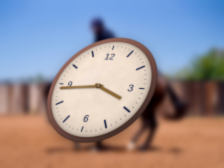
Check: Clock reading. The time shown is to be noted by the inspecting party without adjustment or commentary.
3:44
